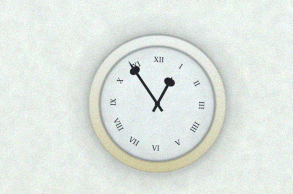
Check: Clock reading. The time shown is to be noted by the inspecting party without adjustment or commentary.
12:54
